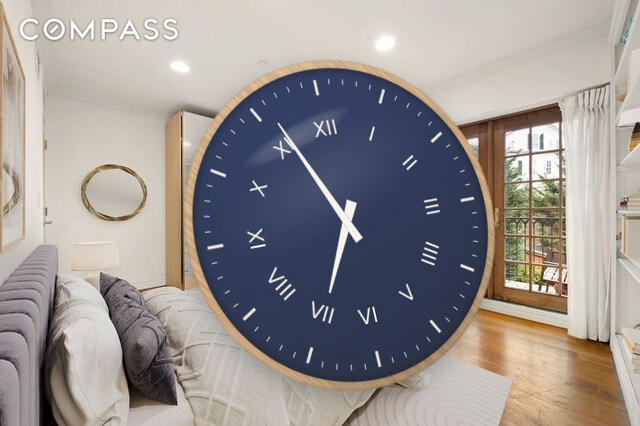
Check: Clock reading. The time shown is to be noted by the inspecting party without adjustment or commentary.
6:56
